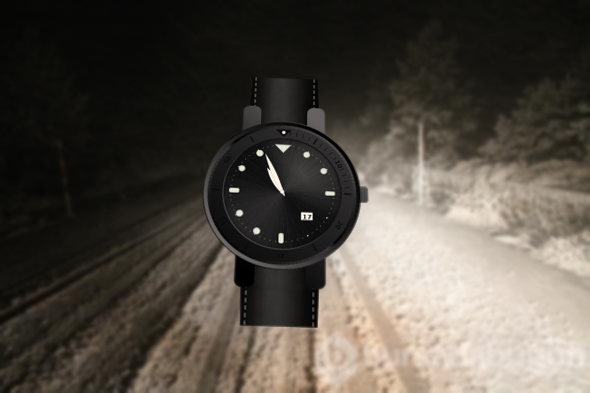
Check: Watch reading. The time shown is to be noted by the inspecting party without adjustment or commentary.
10:56
